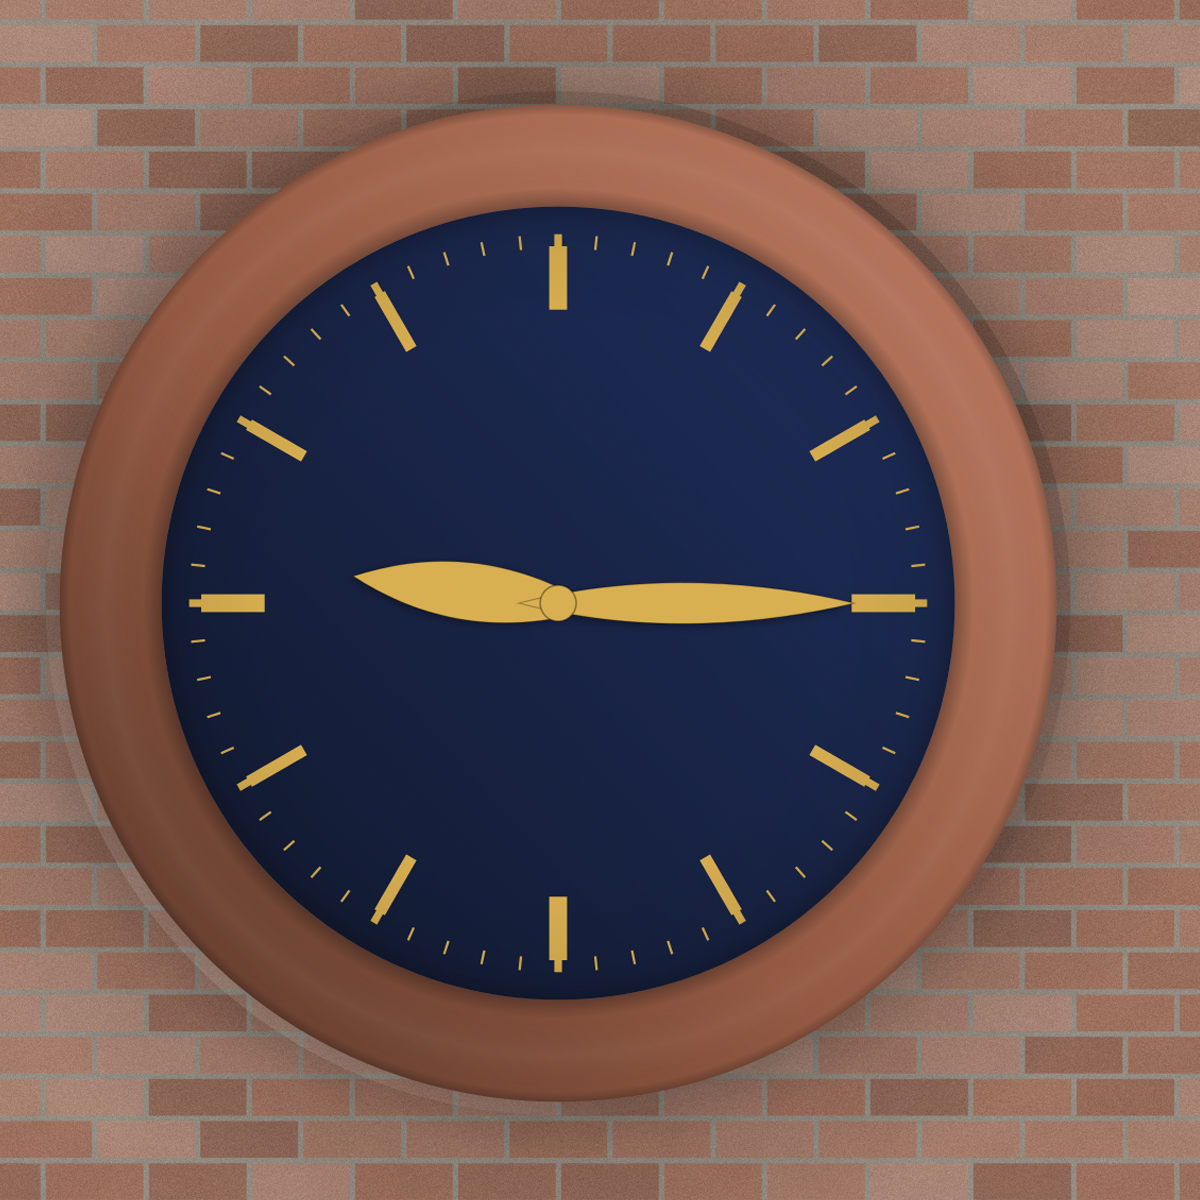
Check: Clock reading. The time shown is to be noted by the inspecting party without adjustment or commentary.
9:15
